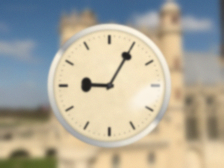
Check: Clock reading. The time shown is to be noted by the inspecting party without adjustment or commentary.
9:05
